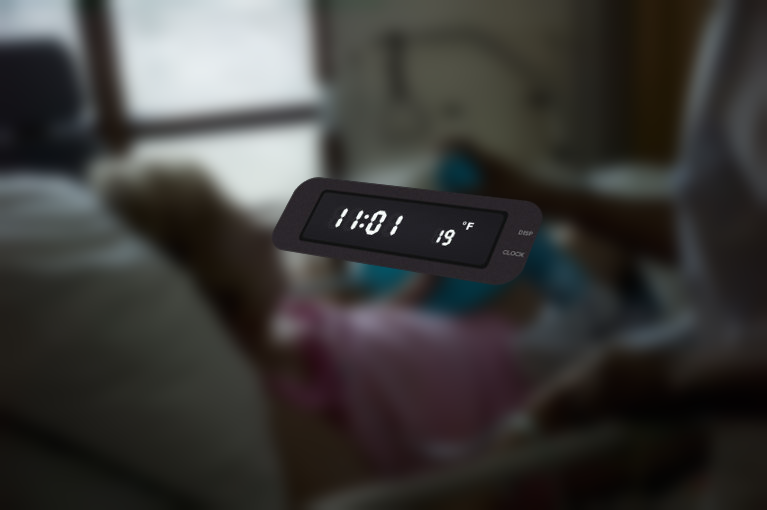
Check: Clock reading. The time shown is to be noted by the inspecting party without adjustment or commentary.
11:01
